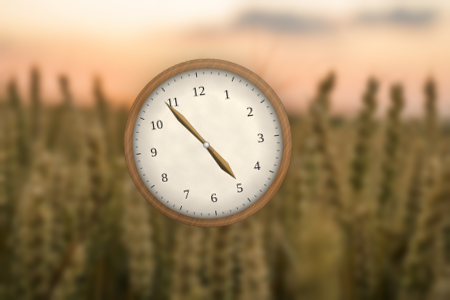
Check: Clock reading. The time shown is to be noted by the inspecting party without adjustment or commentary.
4:54
